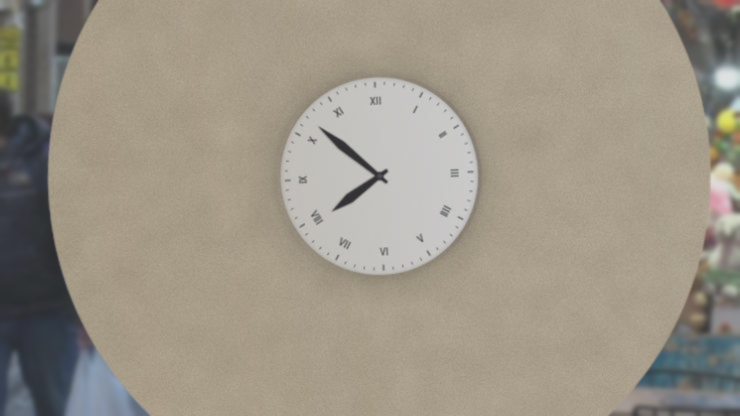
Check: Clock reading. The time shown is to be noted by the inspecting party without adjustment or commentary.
7:52
